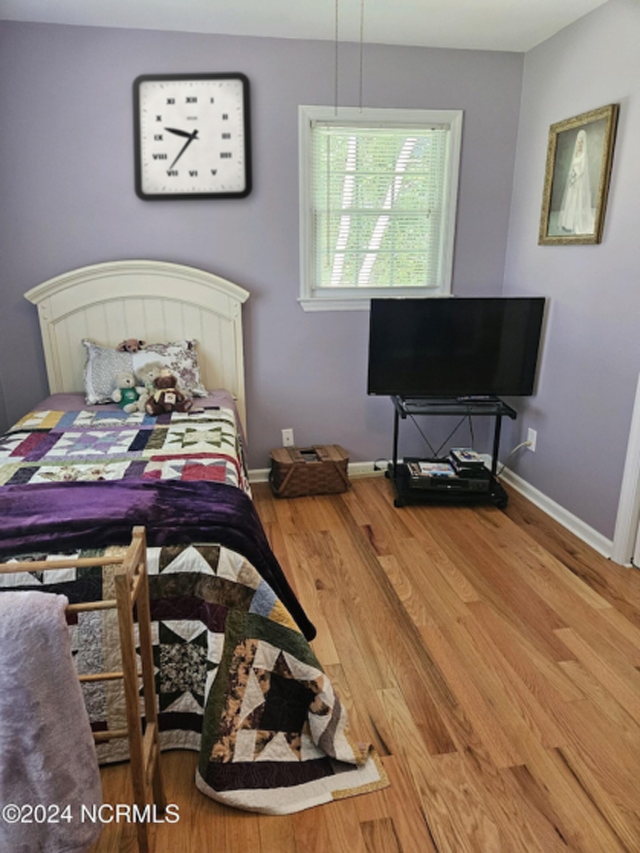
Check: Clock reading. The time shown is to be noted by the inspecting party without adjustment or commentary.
9:36
